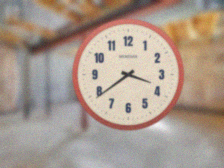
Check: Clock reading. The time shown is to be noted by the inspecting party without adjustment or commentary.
3:39
